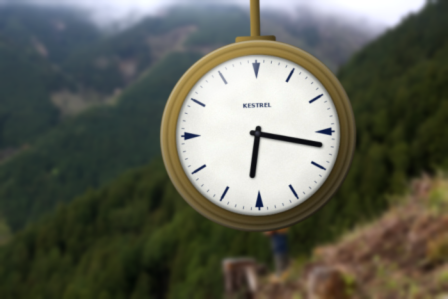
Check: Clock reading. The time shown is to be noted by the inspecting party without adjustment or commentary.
6:17
